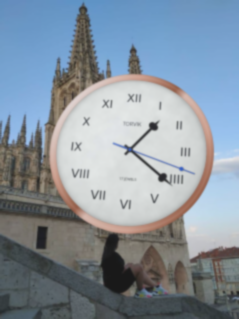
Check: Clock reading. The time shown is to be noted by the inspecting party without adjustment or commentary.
1:21:18
